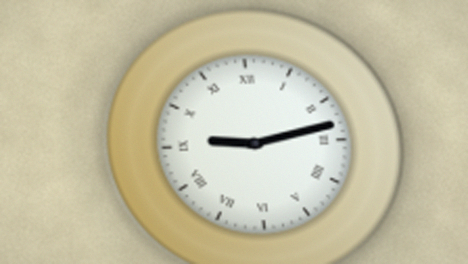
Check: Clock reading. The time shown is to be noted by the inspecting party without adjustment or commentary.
9:13
